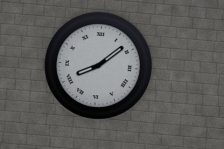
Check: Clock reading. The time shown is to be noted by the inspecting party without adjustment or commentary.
8:08
